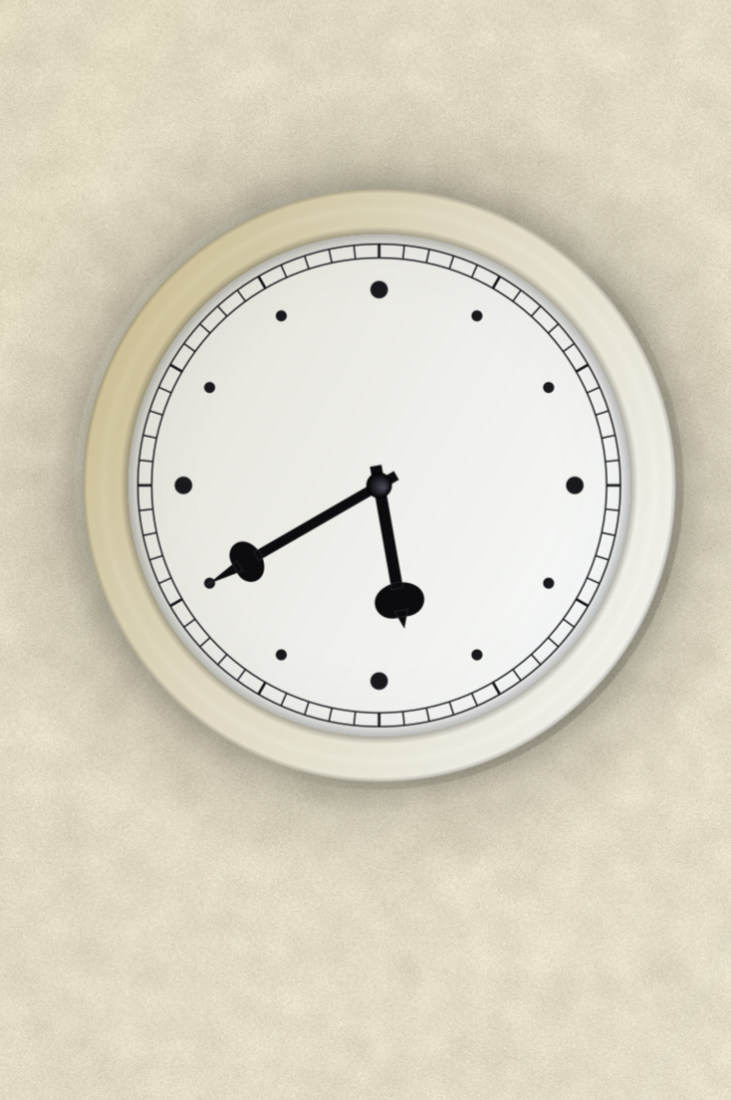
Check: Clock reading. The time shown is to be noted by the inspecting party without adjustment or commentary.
5:40
